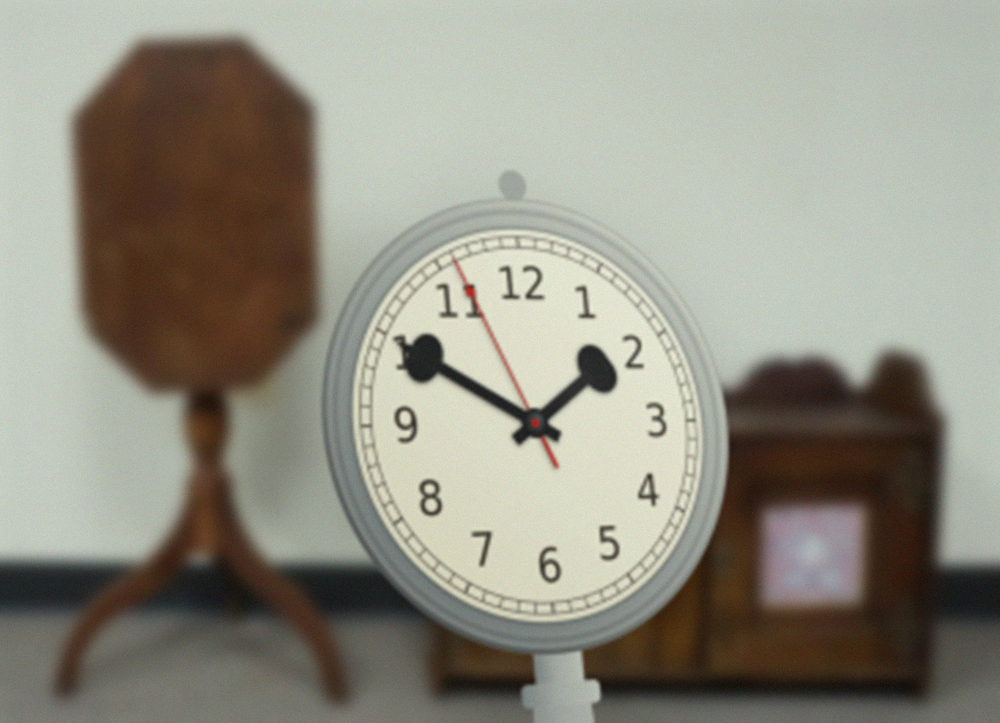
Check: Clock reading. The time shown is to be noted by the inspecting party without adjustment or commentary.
1:49:56
